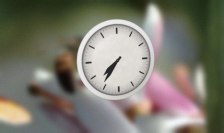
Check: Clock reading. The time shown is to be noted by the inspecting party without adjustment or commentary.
7:36
